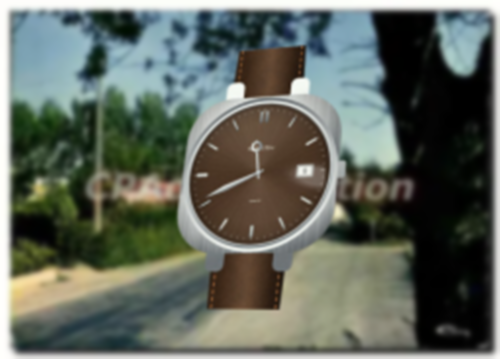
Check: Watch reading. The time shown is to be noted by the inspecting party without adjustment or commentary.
11:41
